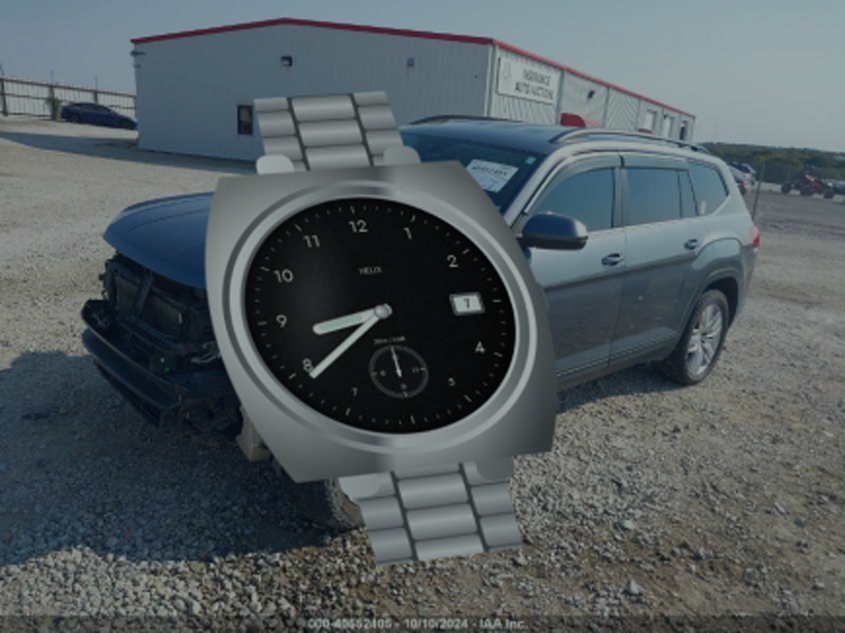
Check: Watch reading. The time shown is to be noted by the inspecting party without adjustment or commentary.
8:39
